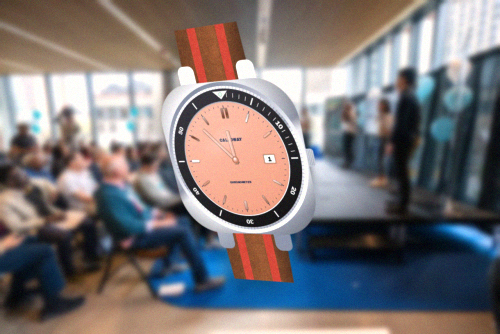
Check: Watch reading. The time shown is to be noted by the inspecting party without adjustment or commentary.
11:53
